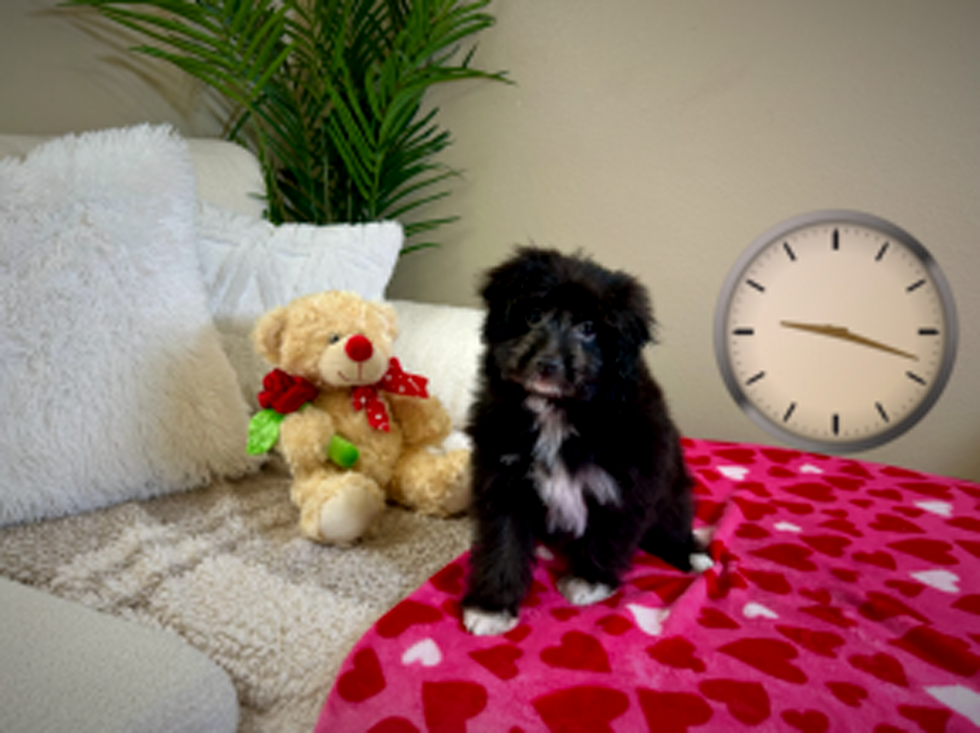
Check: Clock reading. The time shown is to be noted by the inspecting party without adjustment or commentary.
9:18
